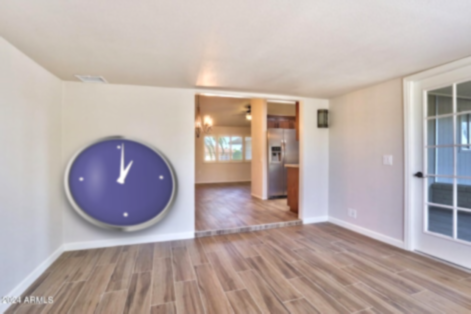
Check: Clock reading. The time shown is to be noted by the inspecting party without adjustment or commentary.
1:01
